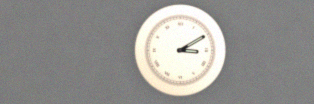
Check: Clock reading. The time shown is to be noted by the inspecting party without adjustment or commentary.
3:10
